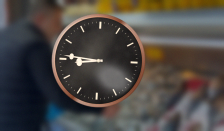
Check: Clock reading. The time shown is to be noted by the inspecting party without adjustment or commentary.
8:46
